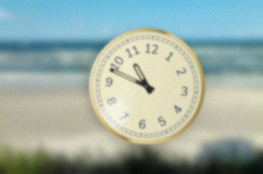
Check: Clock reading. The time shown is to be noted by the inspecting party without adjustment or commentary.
10:48
